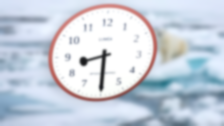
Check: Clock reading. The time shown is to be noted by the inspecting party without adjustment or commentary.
8:30
